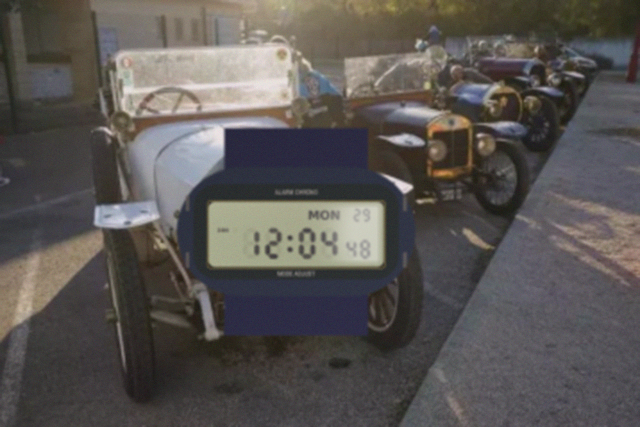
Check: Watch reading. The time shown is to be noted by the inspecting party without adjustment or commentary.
12:04:48
